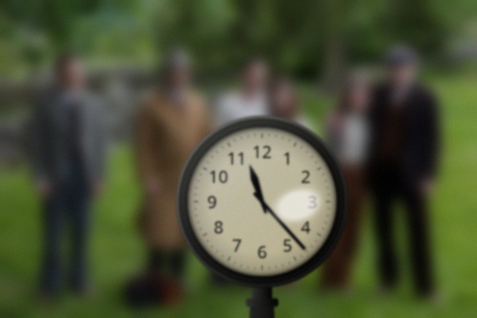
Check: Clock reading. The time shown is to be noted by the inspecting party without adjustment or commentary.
11:23
